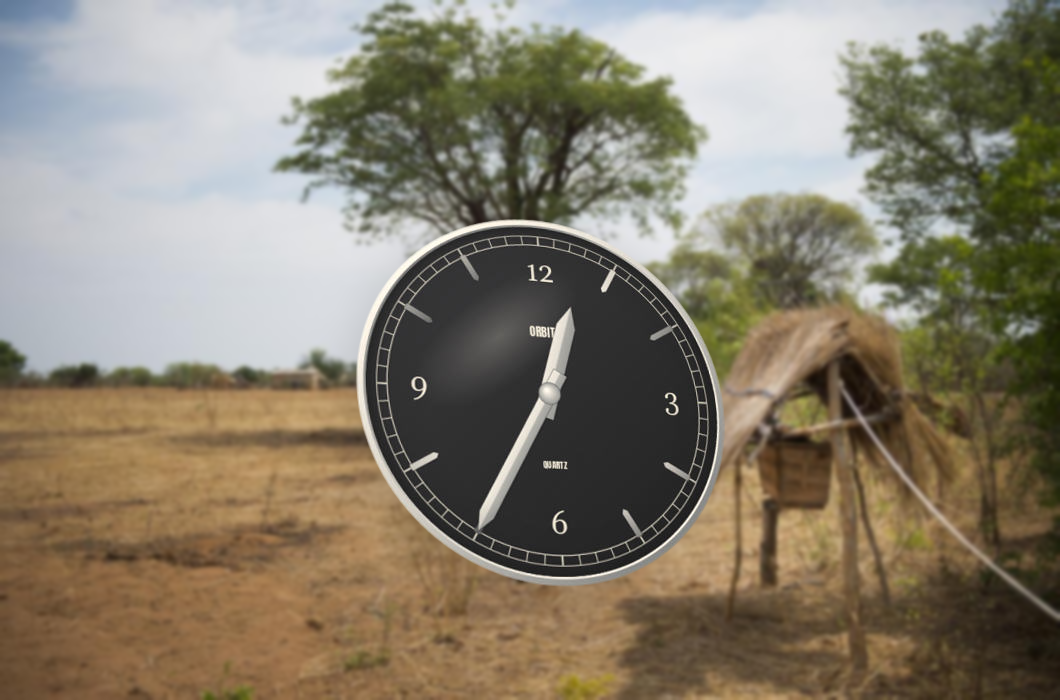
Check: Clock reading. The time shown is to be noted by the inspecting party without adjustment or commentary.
12:35
